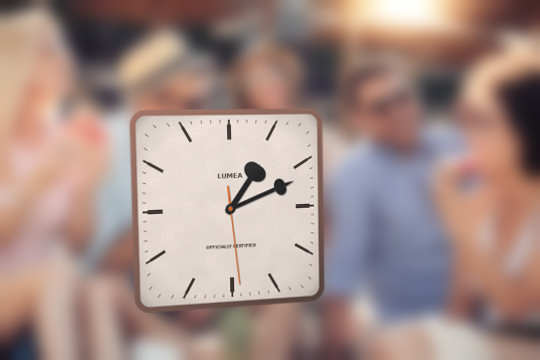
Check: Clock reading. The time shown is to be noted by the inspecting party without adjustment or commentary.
1:11:29
